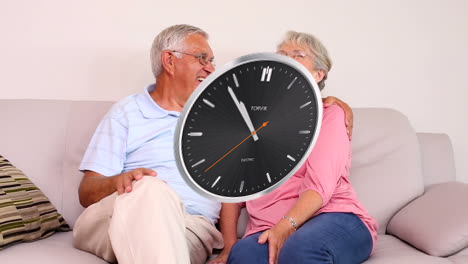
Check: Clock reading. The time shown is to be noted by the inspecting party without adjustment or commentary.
10:53:38
